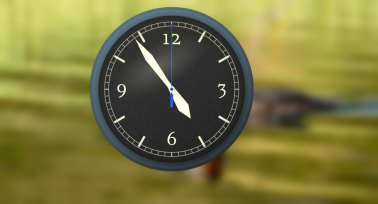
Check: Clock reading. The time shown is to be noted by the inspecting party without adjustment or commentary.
4:54:00
